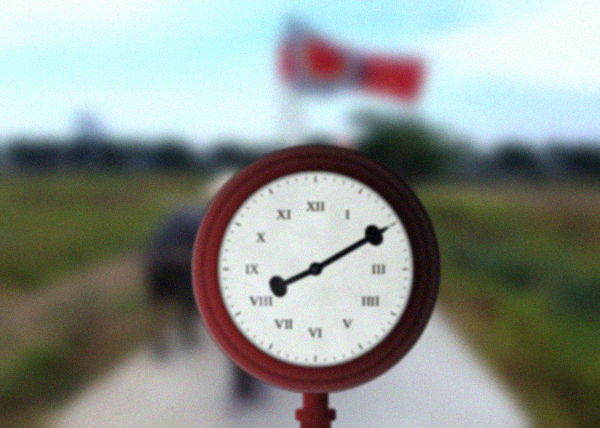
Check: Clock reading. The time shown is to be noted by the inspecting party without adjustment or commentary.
8:10
